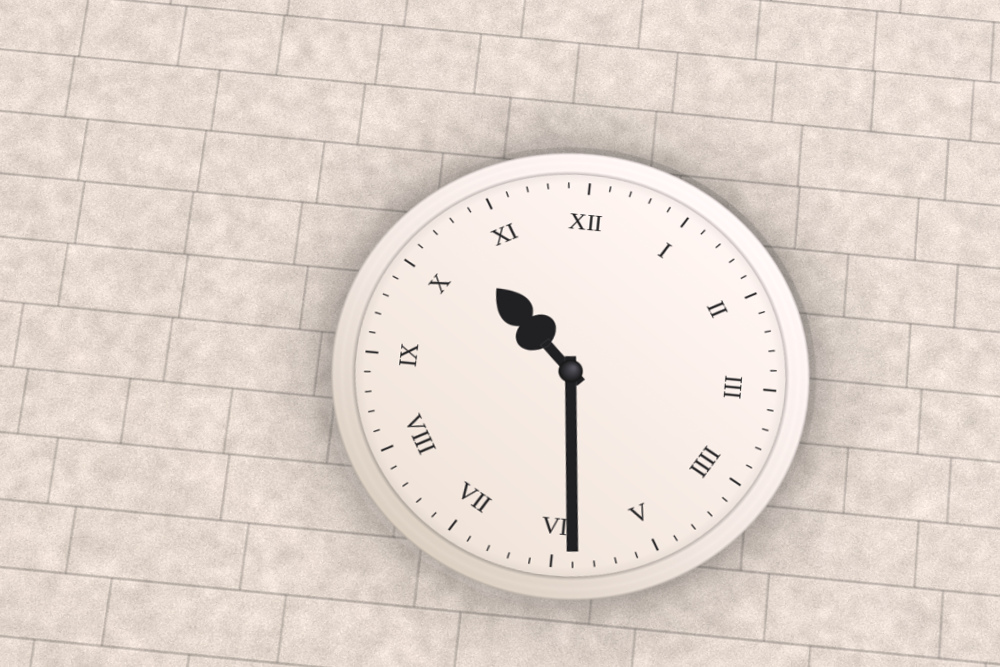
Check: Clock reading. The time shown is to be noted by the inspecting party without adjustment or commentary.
10:29
